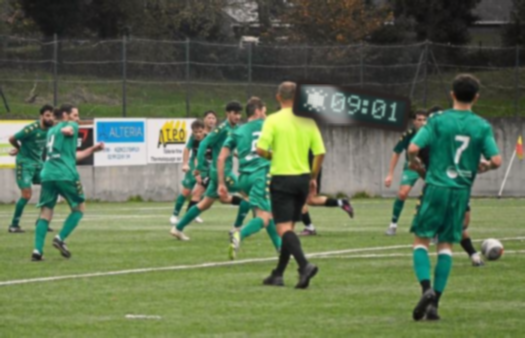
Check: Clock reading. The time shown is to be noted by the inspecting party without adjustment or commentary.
9:01
